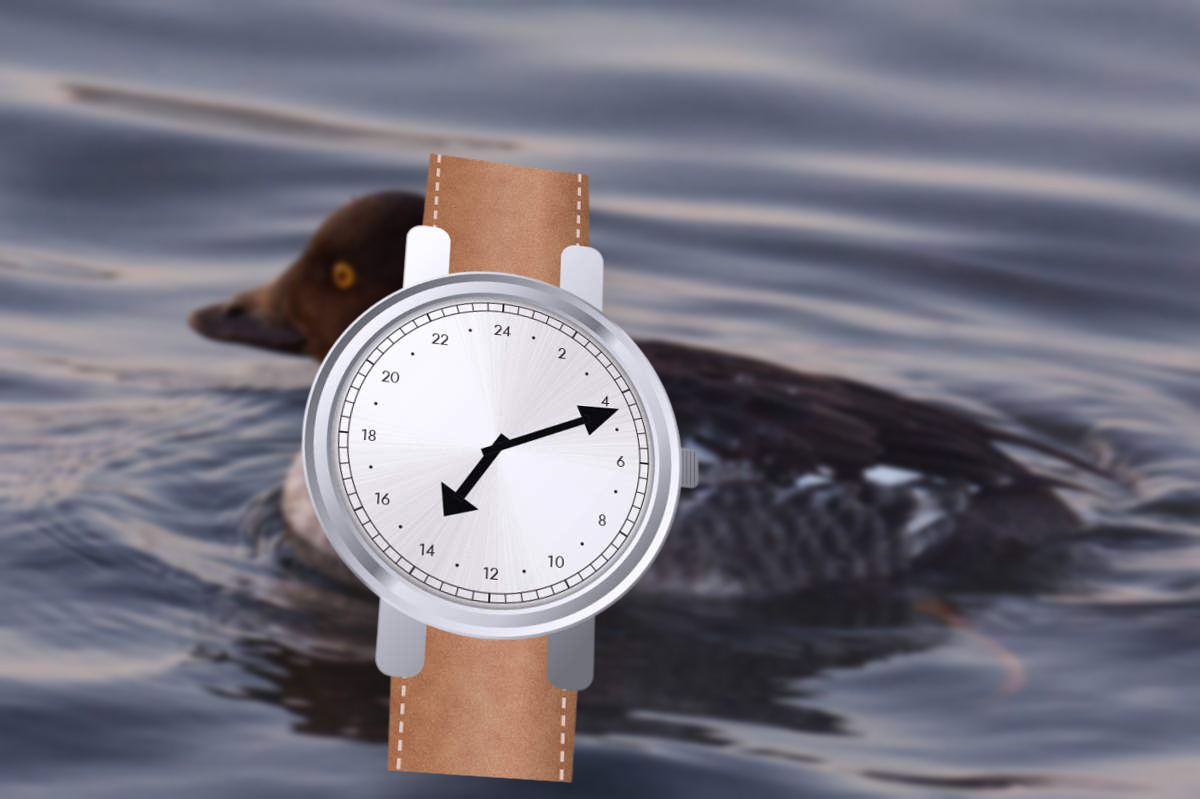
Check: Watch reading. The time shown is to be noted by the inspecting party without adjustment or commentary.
14:11
